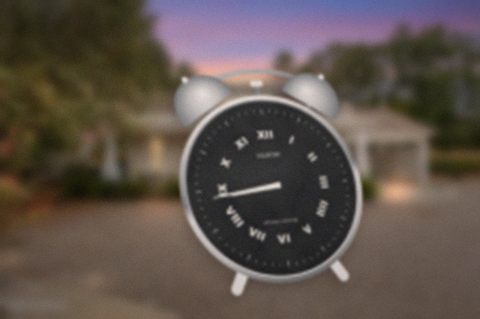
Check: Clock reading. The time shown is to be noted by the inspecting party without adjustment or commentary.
8:44
